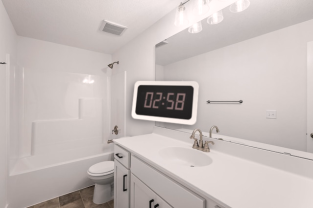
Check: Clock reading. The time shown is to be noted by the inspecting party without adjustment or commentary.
2:58
